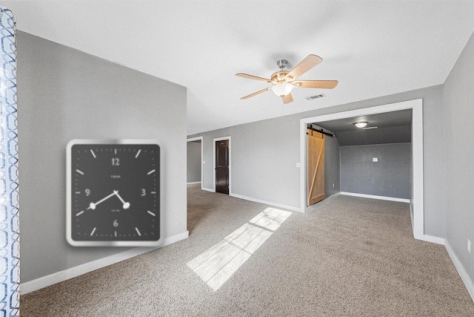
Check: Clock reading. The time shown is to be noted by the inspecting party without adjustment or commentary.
4:40
